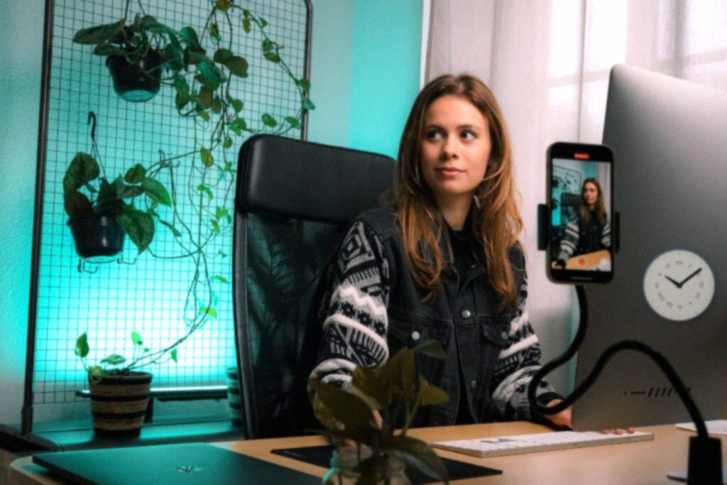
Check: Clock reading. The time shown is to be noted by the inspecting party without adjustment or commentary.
10:09
